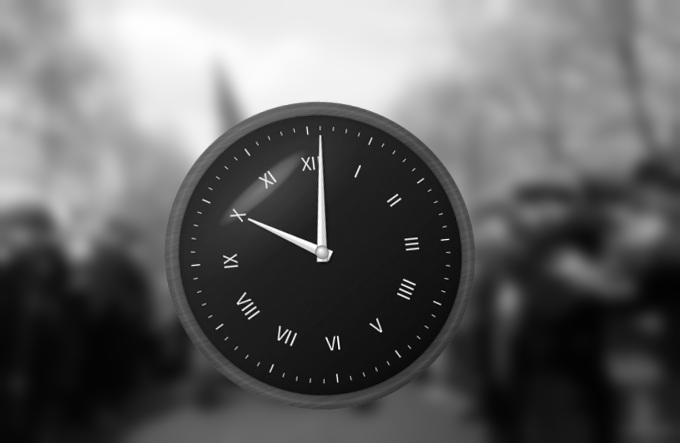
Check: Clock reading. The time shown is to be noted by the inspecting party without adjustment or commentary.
10:01
